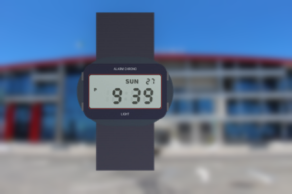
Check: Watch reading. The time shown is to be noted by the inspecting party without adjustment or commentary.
9:39
